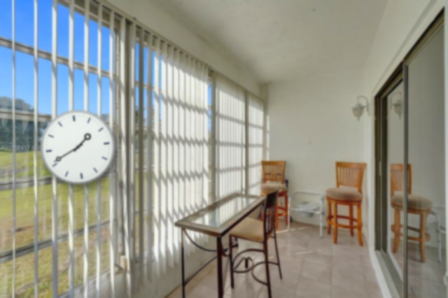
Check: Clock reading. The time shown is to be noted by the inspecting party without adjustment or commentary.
1:41
